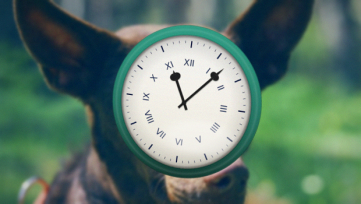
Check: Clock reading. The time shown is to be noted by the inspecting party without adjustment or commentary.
11:07
